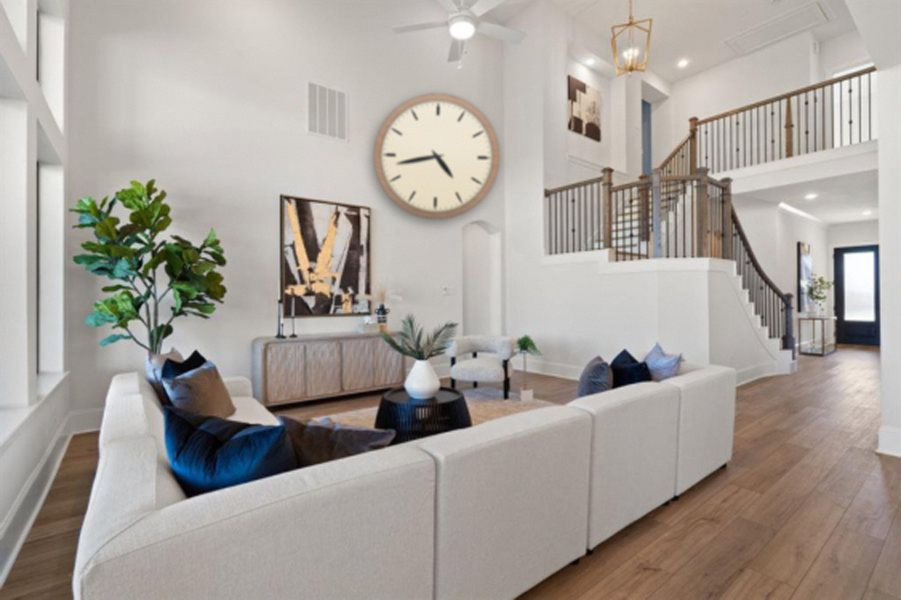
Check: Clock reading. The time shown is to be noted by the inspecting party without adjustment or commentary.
4:43
